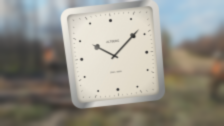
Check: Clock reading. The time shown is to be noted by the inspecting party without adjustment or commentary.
10:08
